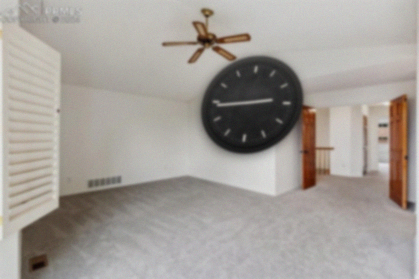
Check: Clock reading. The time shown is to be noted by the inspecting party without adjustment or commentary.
2:44
